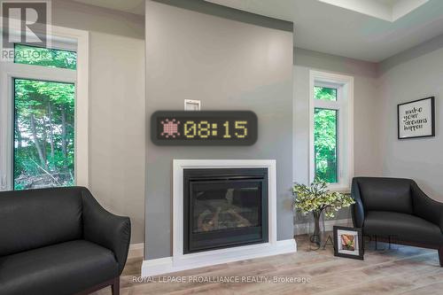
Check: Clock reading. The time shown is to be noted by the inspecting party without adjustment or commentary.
8:15
